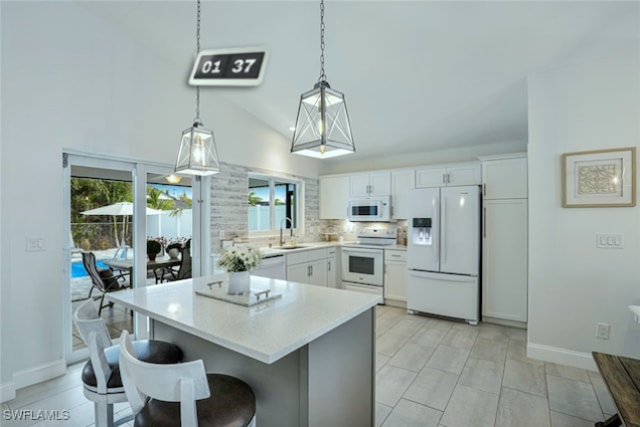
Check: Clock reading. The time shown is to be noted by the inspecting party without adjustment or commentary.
1:37
